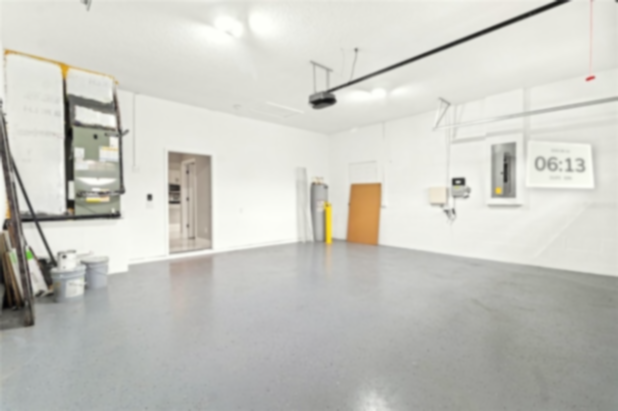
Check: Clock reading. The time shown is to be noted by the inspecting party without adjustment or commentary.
6:13
